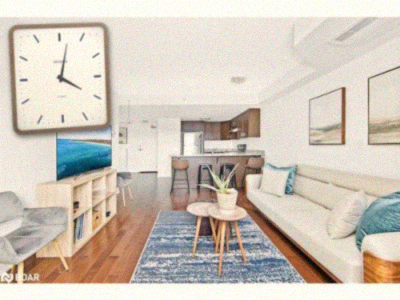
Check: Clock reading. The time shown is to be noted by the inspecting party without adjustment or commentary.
4:02
